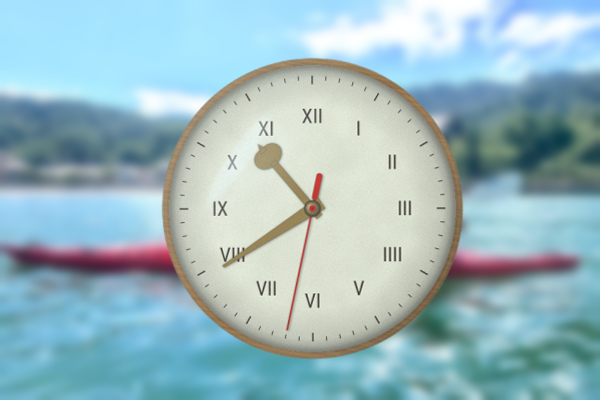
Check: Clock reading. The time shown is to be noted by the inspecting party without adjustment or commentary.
10:39:32
